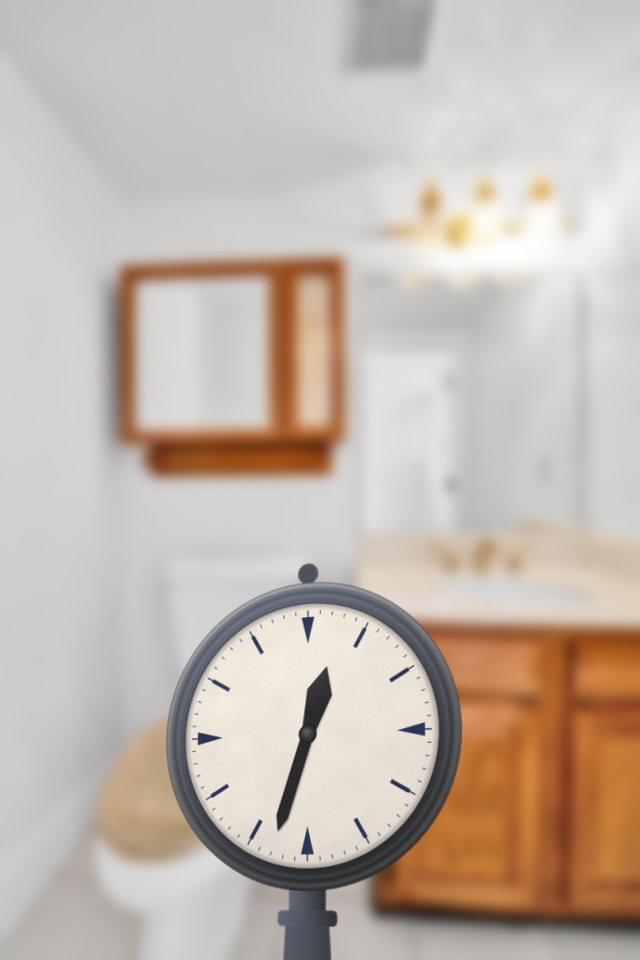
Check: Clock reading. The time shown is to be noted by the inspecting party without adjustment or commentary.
12:33
